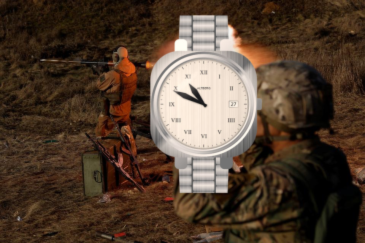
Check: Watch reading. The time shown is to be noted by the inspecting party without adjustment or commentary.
10:49
